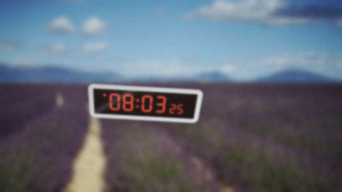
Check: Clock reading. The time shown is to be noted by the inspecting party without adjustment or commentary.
8:03
